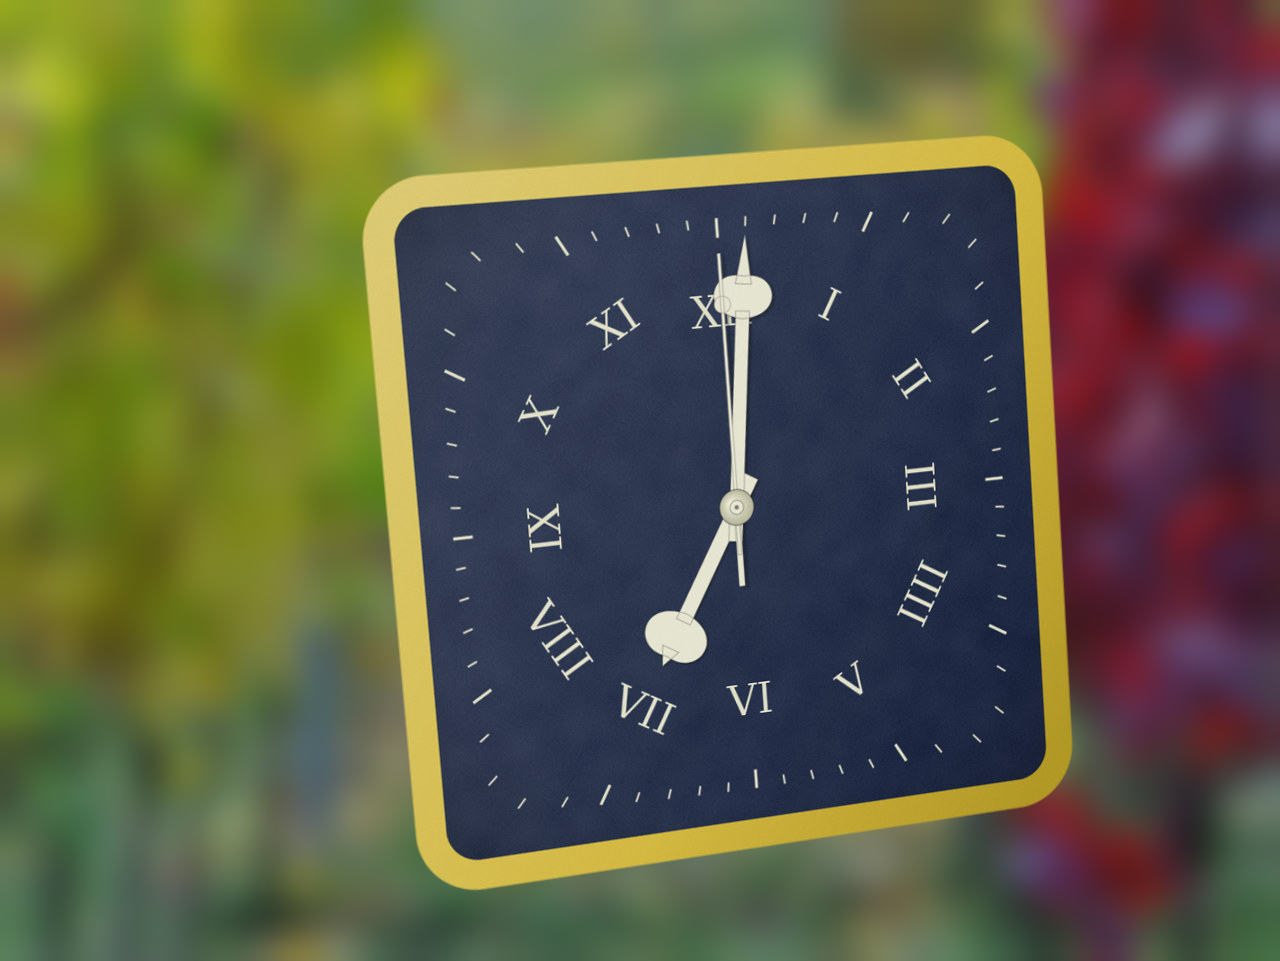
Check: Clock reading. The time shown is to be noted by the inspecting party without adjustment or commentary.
7:01:00
